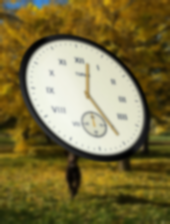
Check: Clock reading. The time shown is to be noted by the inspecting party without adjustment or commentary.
12:25
